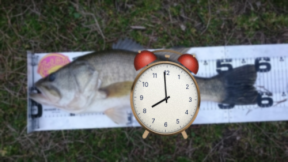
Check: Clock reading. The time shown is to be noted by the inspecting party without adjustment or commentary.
7:59
